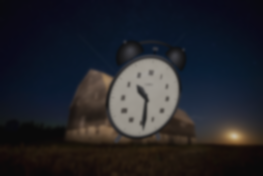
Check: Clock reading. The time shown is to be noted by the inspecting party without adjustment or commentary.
10:29
